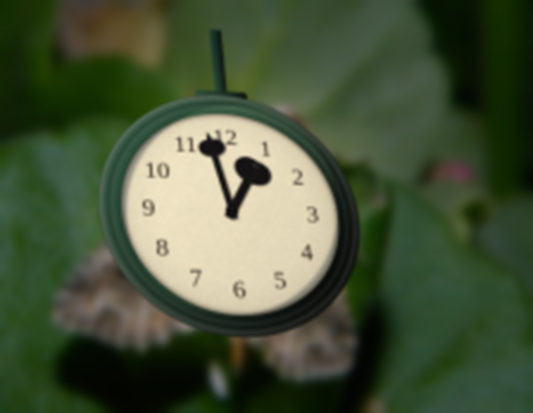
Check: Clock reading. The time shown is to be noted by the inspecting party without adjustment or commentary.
12:58
